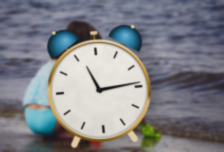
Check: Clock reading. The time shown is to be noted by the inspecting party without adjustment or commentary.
11:14
